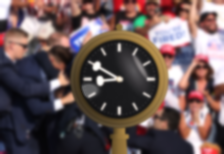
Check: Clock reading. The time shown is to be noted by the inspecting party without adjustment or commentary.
8:50
